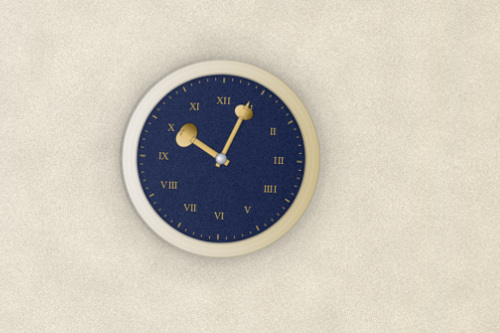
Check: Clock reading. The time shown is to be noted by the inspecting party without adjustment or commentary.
10:04
